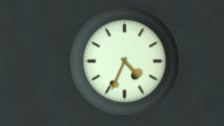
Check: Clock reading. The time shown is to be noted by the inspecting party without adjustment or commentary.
4:34
